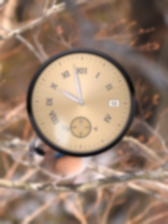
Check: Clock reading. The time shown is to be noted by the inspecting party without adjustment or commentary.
9:58
